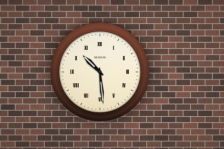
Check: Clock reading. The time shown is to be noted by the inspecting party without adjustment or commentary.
10:29
